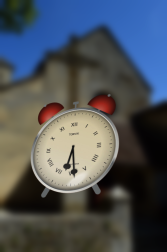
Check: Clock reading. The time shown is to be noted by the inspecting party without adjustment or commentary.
6:29
